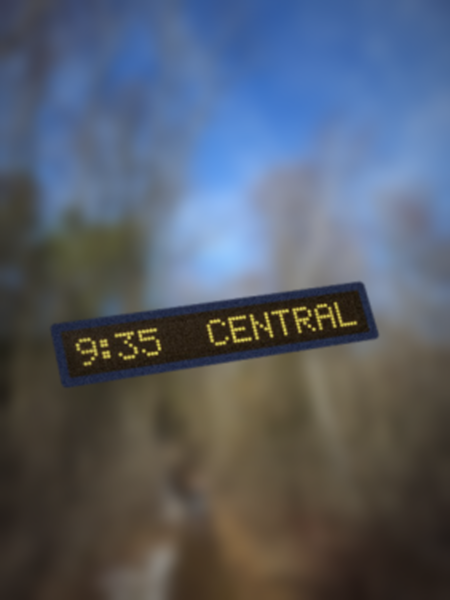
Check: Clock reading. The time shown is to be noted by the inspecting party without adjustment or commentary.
9:35
